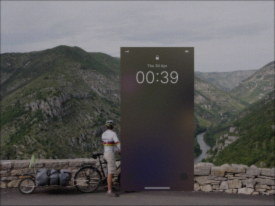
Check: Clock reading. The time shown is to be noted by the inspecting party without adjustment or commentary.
0:39
